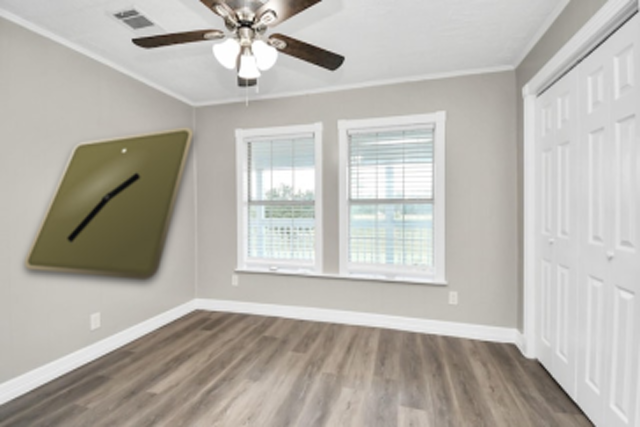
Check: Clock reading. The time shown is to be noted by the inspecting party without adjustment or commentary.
1:35
